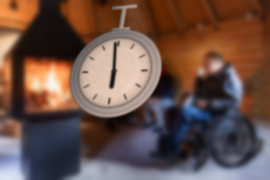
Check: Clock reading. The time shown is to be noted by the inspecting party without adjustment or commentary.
5:59
